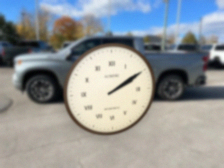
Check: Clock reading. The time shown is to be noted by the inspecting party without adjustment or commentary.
2:10
